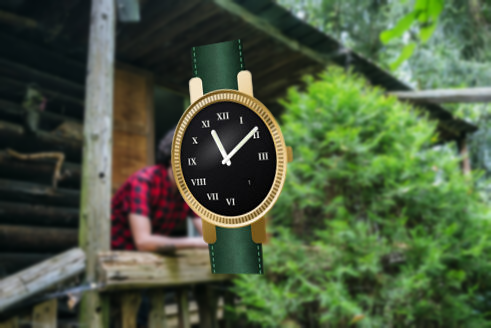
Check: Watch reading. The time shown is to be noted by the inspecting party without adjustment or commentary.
11:09
